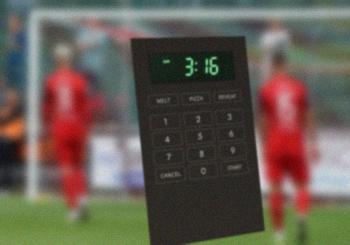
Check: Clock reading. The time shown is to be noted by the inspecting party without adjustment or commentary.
3:16
